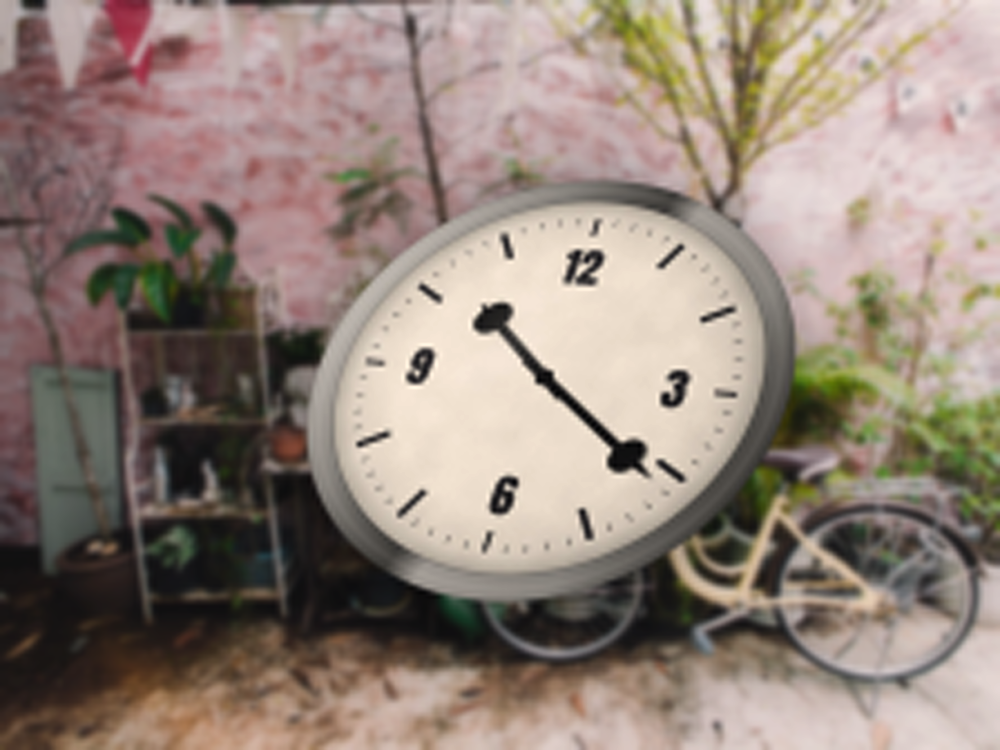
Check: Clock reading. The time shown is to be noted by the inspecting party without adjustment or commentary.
10:21
